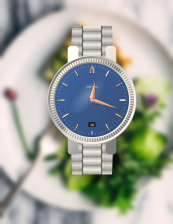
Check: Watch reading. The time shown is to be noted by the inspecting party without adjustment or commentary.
12:18
